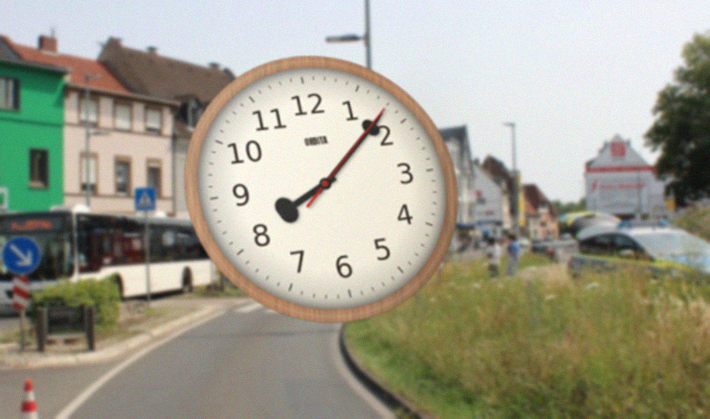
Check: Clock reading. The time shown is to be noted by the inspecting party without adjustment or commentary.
8:08:08
